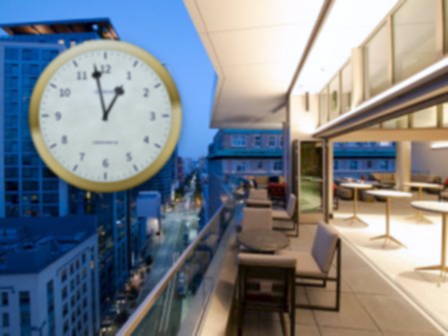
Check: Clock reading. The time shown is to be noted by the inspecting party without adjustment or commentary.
12:58
